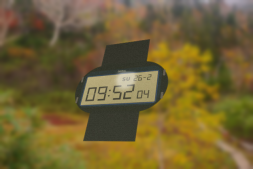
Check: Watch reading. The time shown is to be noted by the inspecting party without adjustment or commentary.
9:52:04
